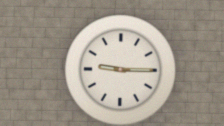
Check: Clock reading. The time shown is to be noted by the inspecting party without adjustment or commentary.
9:15
